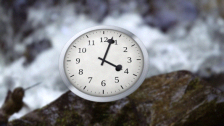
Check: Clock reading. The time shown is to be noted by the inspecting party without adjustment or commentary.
4:03
